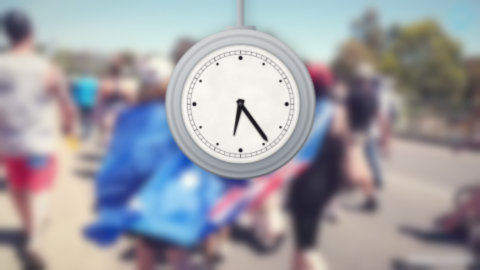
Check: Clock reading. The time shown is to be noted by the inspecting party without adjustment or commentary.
6:24
